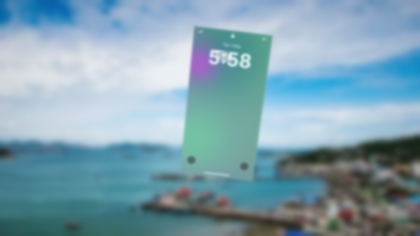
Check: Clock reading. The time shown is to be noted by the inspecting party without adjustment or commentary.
5:58
